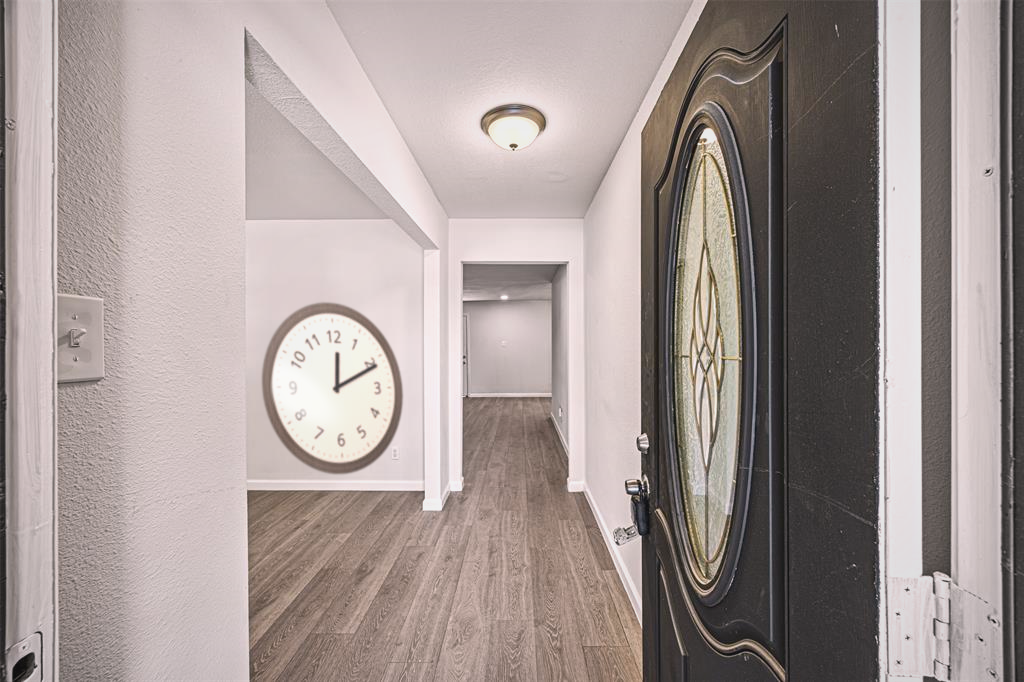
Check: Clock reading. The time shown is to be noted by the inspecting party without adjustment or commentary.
12:11
